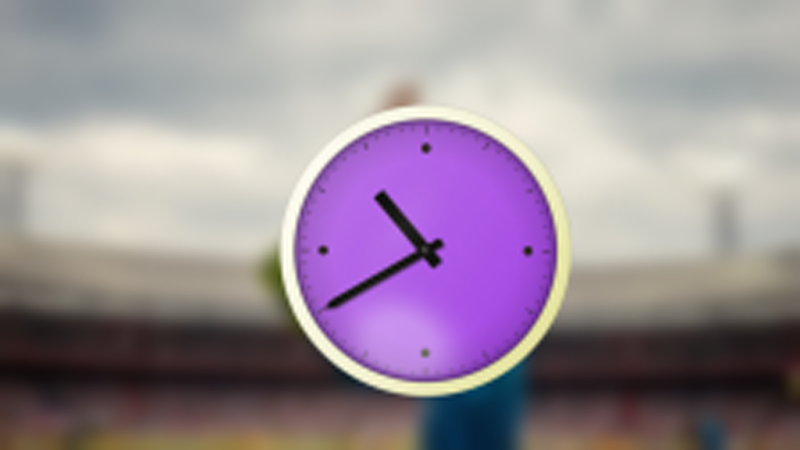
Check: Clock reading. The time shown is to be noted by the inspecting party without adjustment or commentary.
10:40
